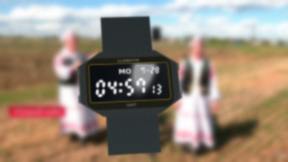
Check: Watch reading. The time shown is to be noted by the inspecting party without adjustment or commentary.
4:57:13
